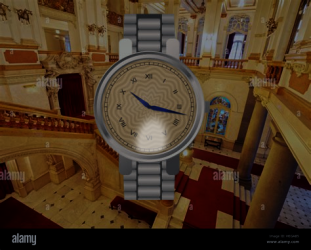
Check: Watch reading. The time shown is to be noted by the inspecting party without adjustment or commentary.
10:17
